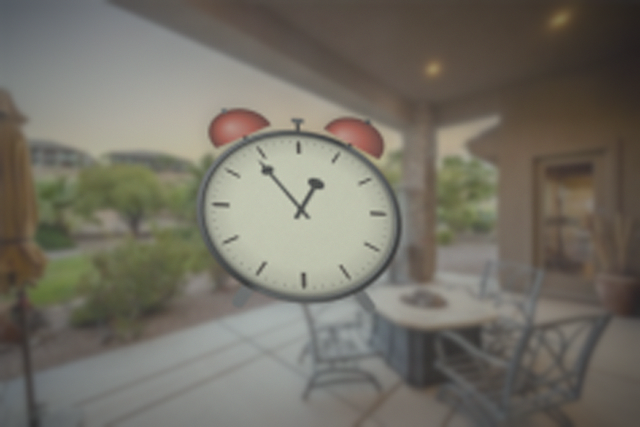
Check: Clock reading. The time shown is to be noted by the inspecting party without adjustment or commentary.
12:54
